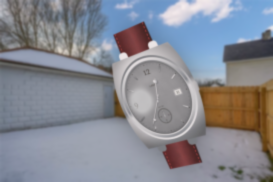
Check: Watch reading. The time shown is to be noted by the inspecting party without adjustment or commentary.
12:36
